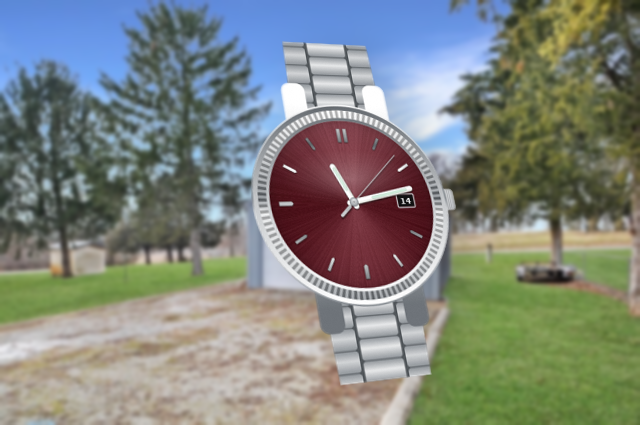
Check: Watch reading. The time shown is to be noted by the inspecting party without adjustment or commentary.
11:13:08
